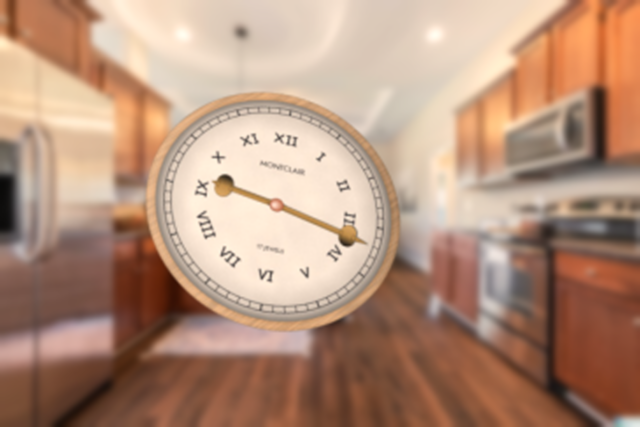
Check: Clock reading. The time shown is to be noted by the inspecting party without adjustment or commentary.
9:17
